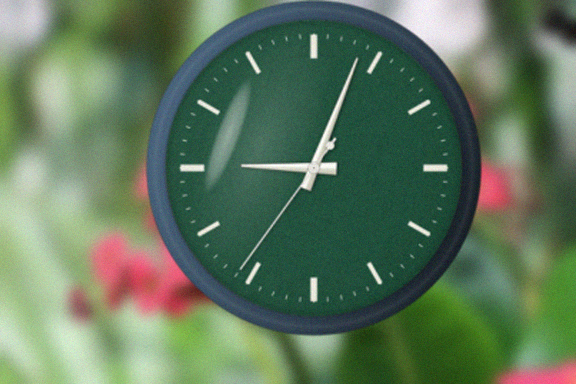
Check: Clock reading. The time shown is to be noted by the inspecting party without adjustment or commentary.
9:03:36
